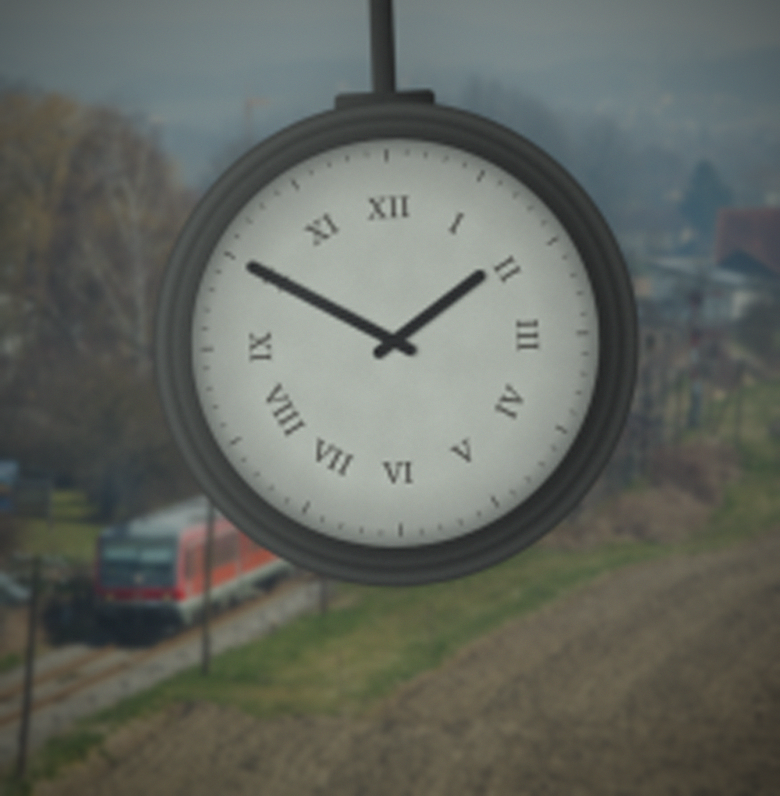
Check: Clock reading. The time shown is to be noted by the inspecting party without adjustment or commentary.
1:50
